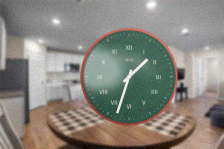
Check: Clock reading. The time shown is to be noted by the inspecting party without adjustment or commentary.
1:33
